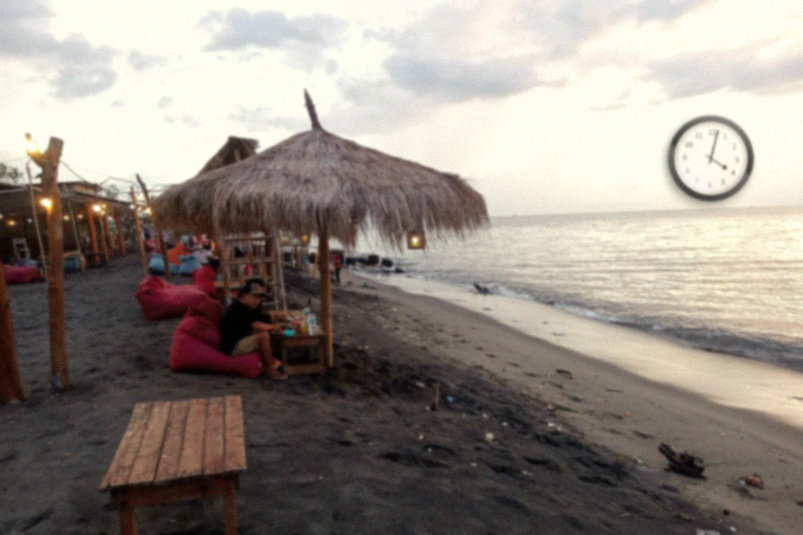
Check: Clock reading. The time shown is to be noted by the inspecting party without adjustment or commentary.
4:02
